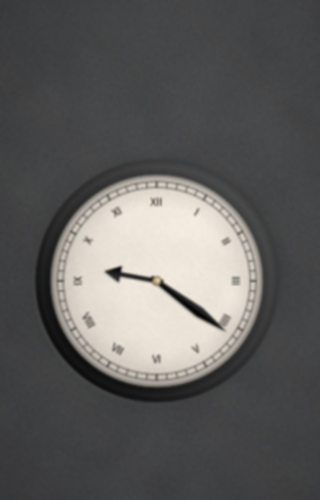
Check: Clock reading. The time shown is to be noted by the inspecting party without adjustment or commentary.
9:21
